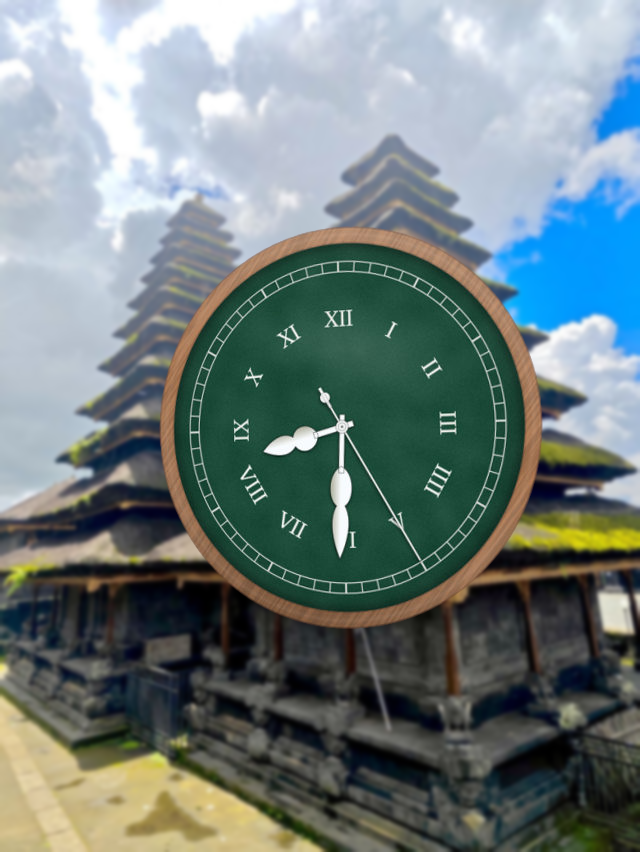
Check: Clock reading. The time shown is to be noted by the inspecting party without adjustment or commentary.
8:30:25
